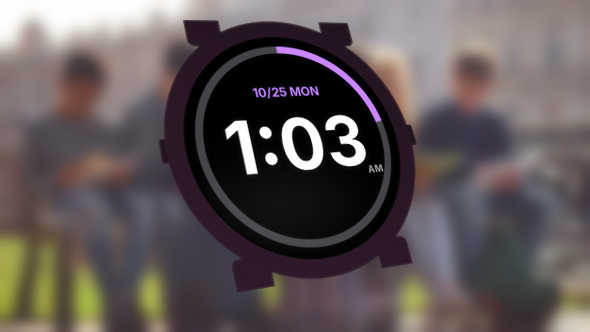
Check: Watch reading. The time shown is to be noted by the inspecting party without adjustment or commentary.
1:03
